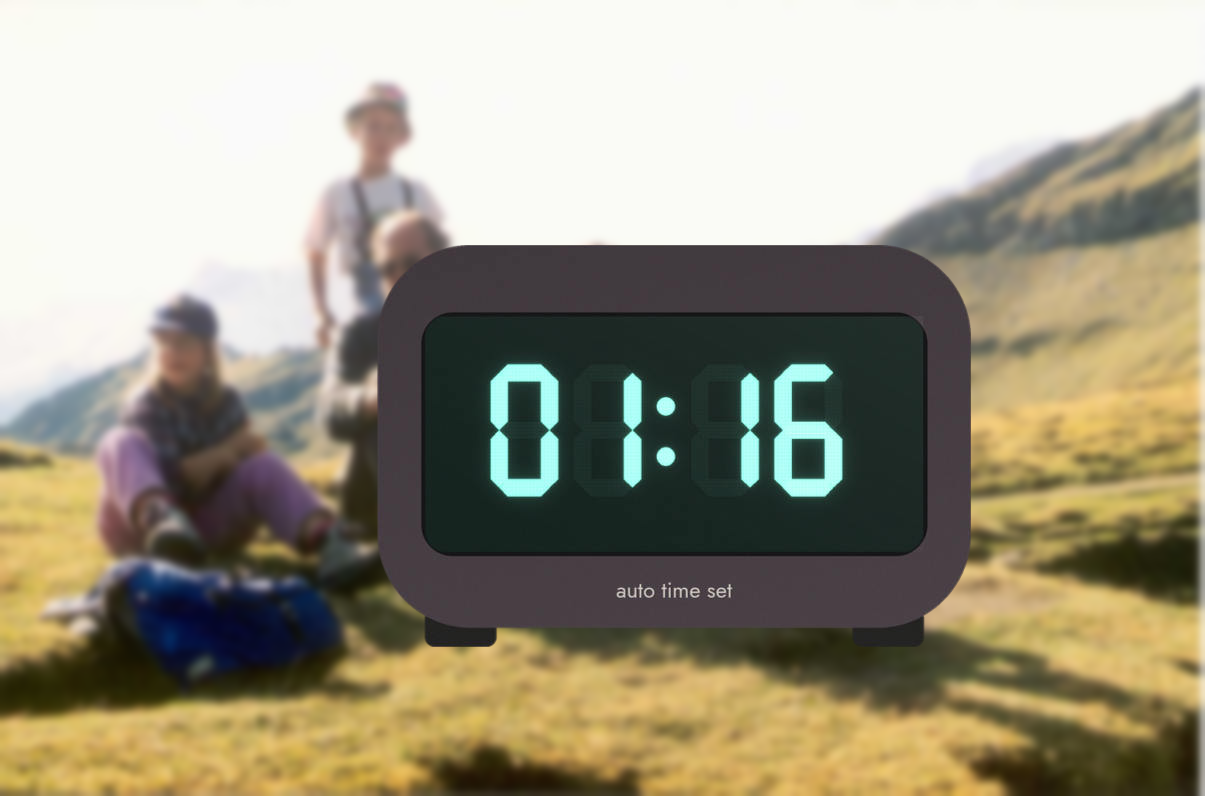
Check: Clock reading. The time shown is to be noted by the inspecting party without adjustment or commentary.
1:16
